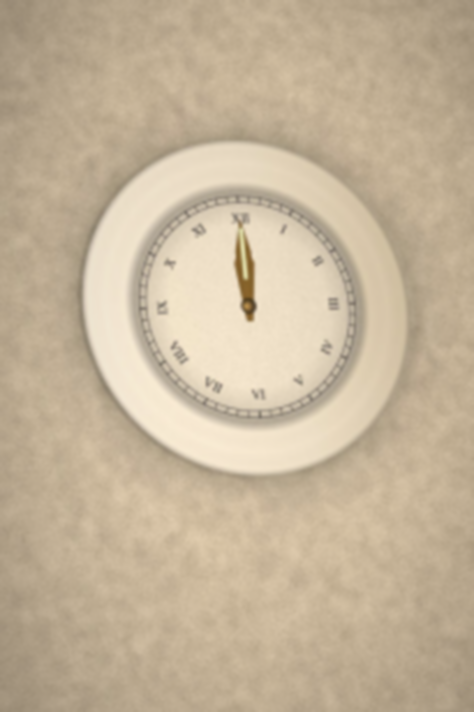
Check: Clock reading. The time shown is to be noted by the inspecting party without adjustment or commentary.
12:00
